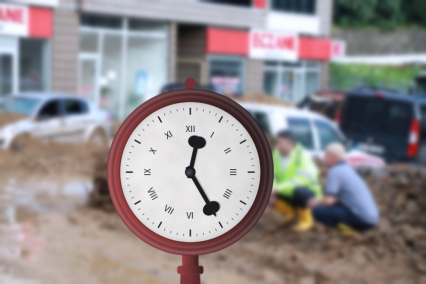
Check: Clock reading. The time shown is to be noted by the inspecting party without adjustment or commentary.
12:25
